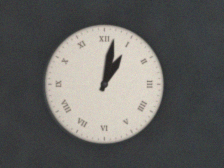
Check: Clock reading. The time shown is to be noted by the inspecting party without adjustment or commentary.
1:02
